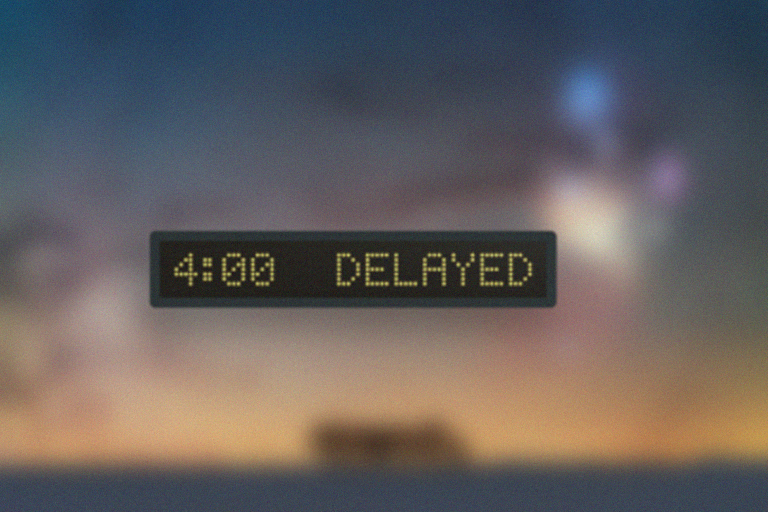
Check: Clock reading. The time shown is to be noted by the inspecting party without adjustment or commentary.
4:00
